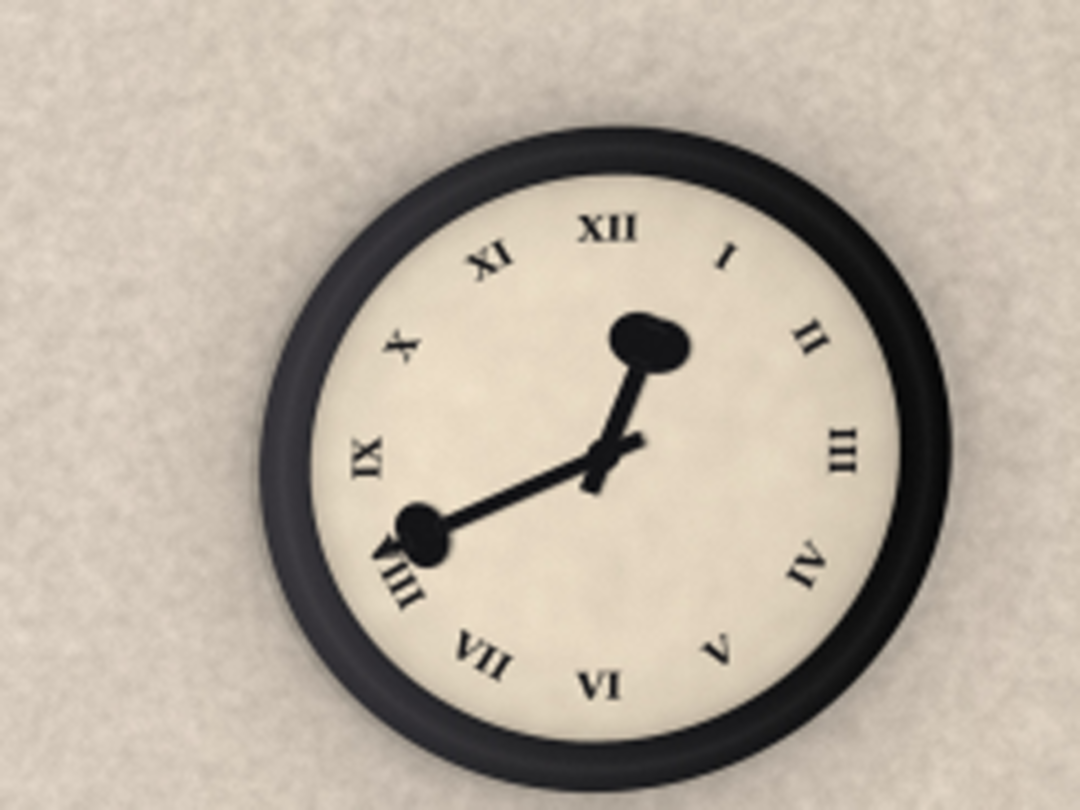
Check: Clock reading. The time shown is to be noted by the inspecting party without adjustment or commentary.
12:41
